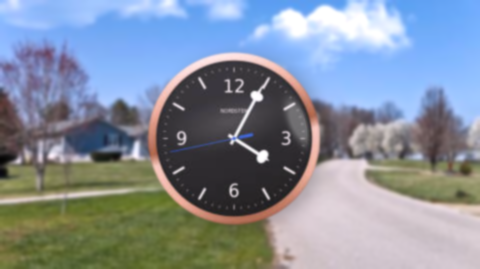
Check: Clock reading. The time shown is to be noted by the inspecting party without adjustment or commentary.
4:04:43
